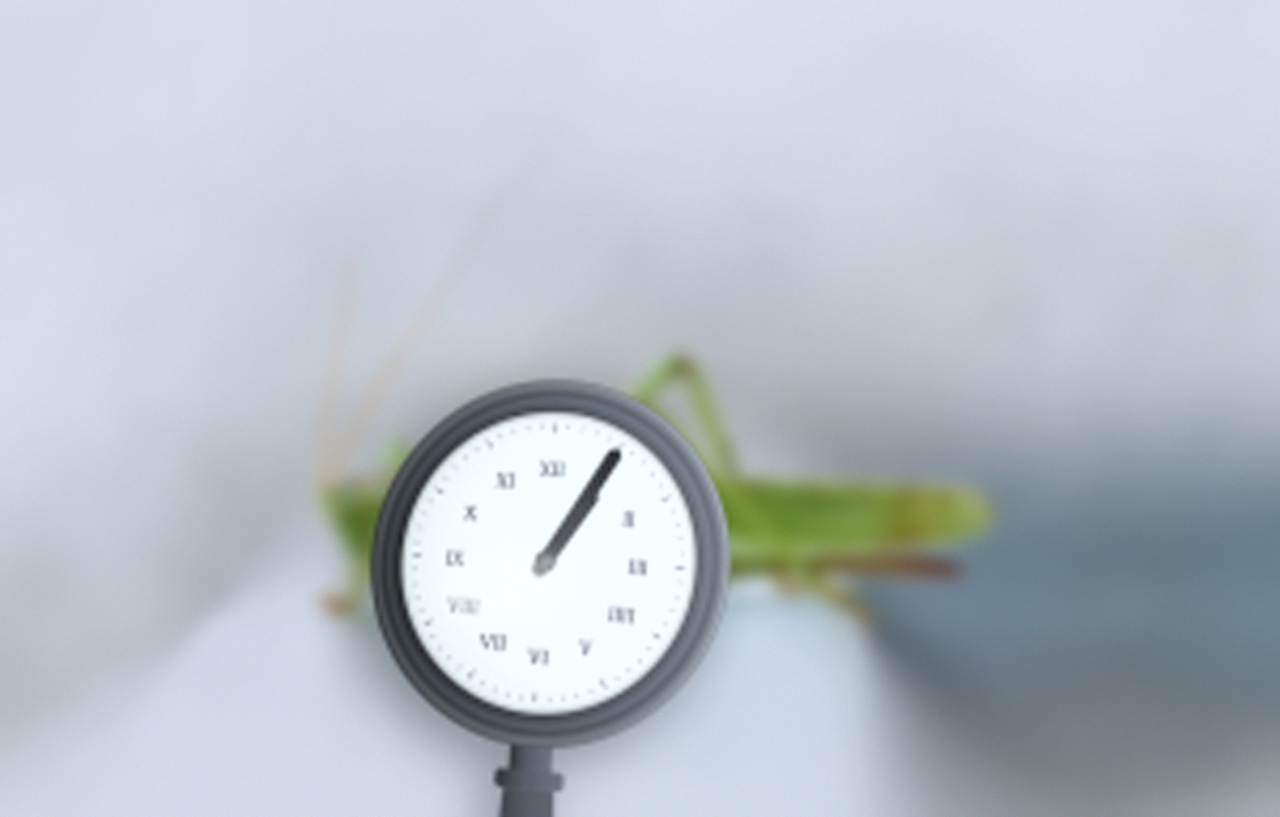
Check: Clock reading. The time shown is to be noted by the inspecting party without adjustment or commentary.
1:05
